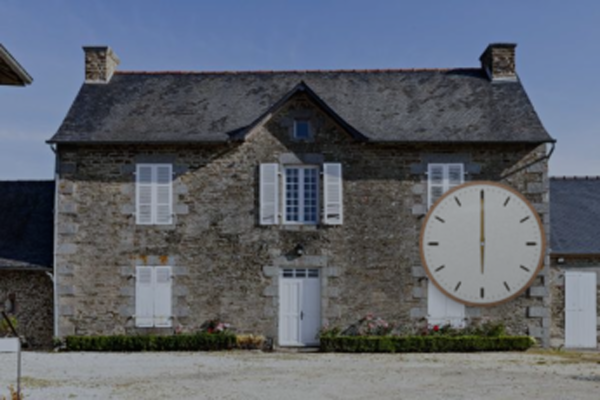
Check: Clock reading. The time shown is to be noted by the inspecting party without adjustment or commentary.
6:00
